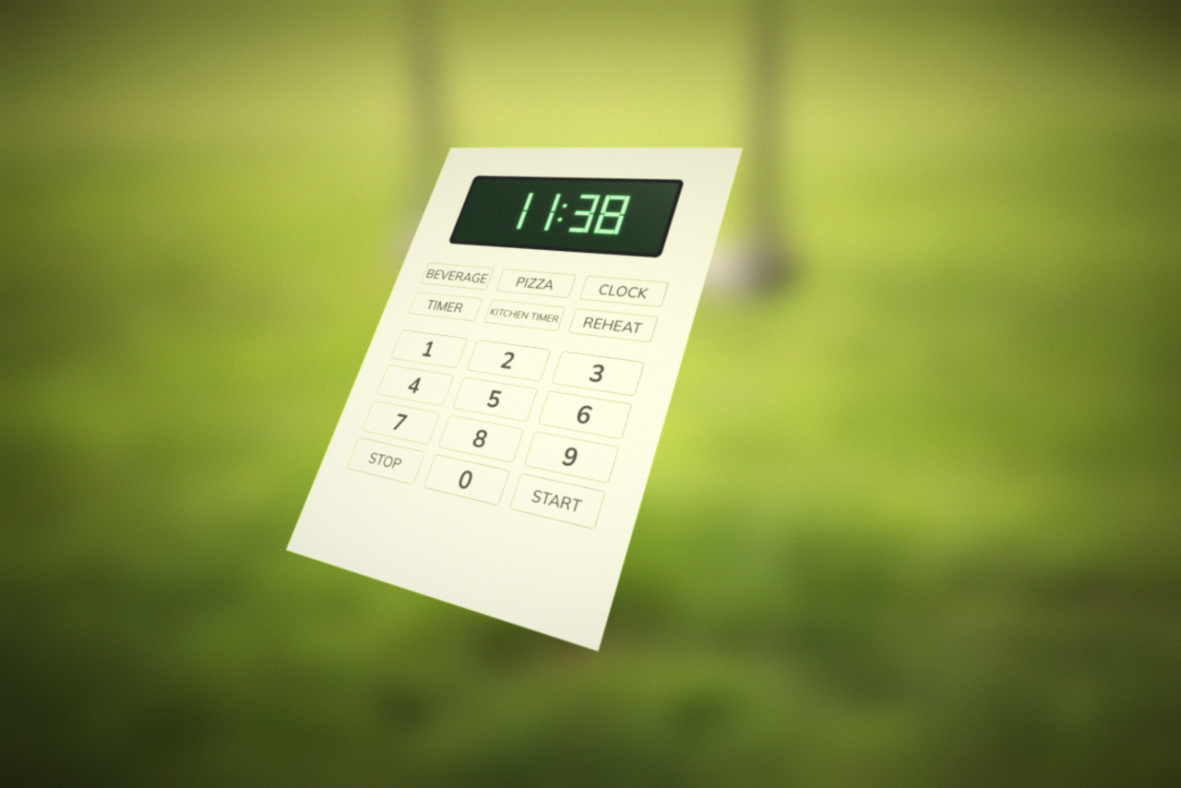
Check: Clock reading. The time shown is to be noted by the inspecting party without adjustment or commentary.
11:38
